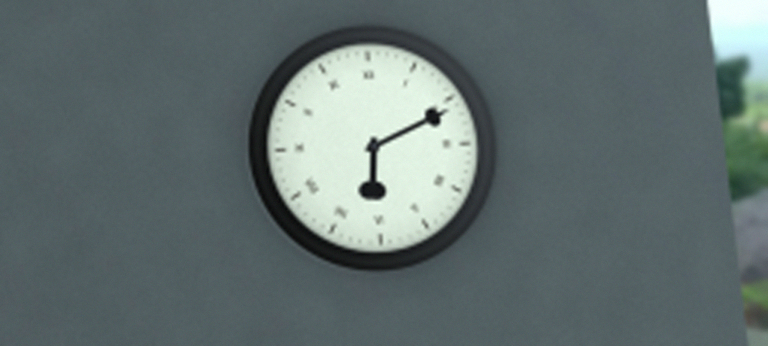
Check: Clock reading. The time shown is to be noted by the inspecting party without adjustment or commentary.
6:11
